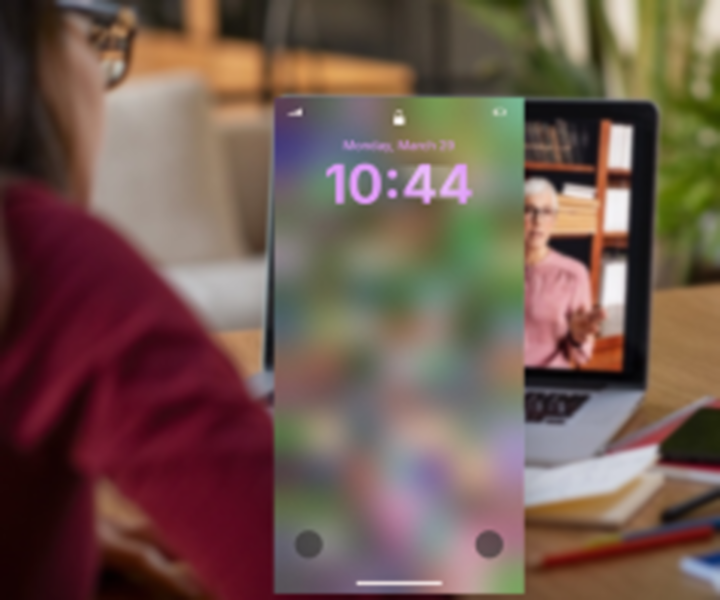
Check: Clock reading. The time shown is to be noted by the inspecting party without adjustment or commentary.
10:44
